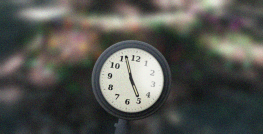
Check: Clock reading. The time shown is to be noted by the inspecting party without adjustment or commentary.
4:56
